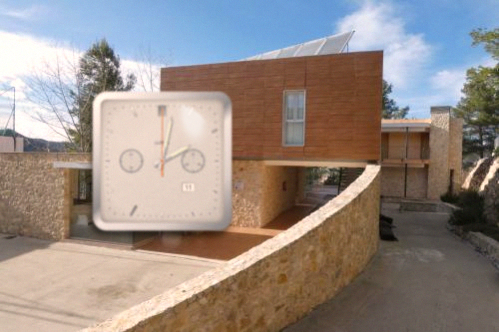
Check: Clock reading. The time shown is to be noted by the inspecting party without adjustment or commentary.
2:02
